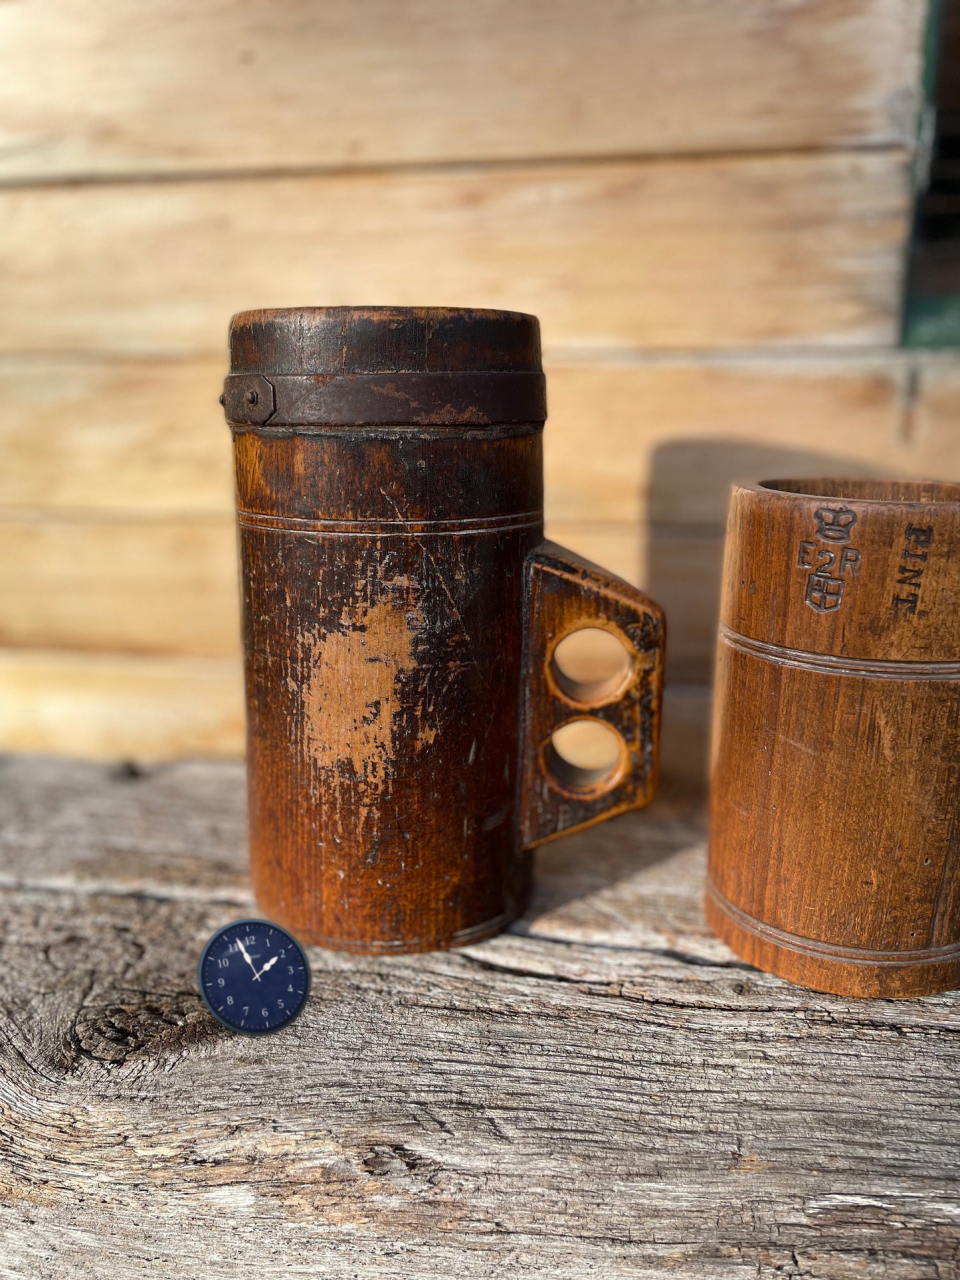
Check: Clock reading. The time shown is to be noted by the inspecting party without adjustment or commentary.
1:57
